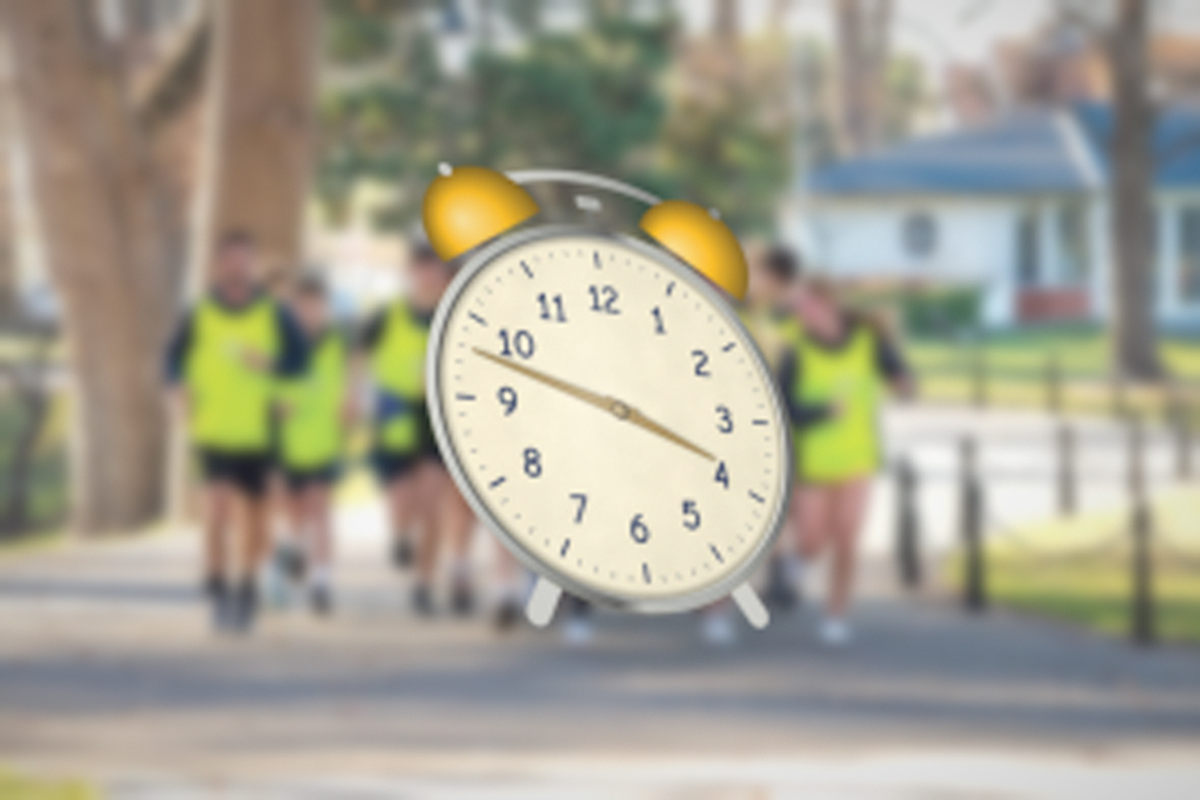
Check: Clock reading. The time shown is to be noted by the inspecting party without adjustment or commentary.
3:48
